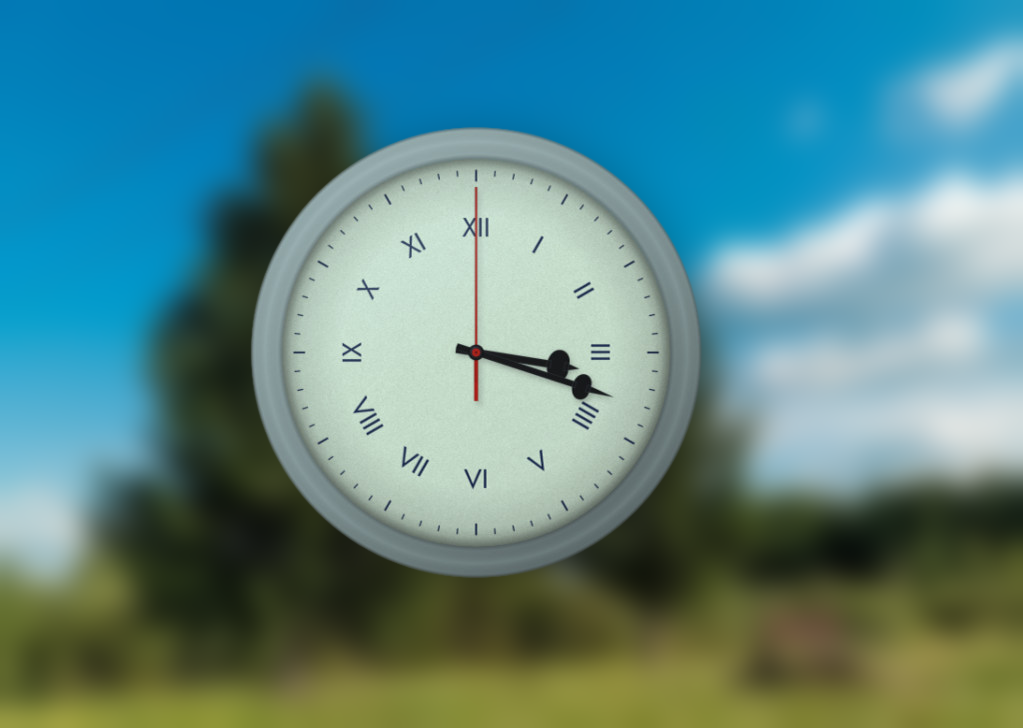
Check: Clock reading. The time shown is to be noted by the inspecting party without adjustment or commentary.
3:18:00
